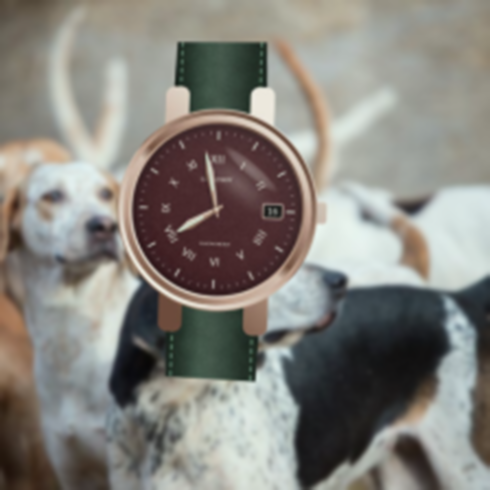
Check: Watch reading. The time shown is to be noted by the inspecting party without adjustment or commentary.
7:58
